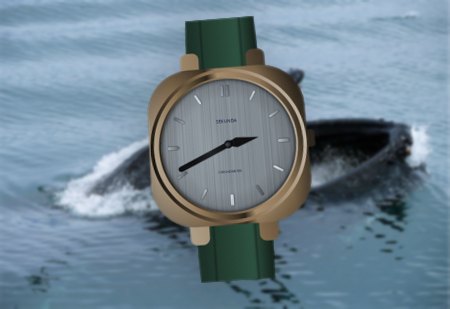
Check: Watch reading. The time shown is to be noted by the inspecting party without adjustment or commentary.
2:41
